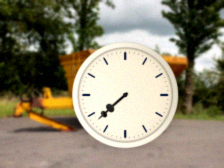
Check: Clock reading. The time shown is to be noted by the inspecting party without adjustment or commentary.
7:38
